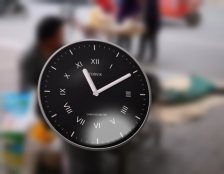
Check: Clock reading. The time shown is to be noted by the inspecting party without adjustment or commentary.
11:10
